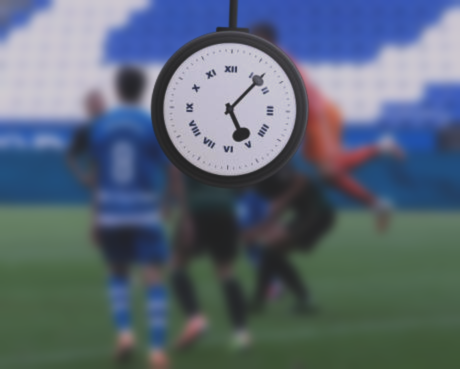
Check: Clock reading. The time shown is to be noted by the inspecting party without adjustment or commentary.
5:07
